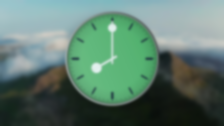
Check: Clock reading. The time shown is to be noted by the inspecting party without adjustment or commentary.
8:00
